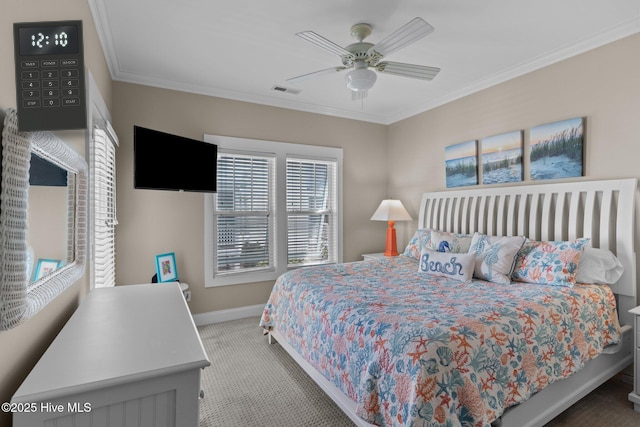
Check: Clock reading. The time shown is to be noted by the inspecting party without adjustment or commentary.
12:10
